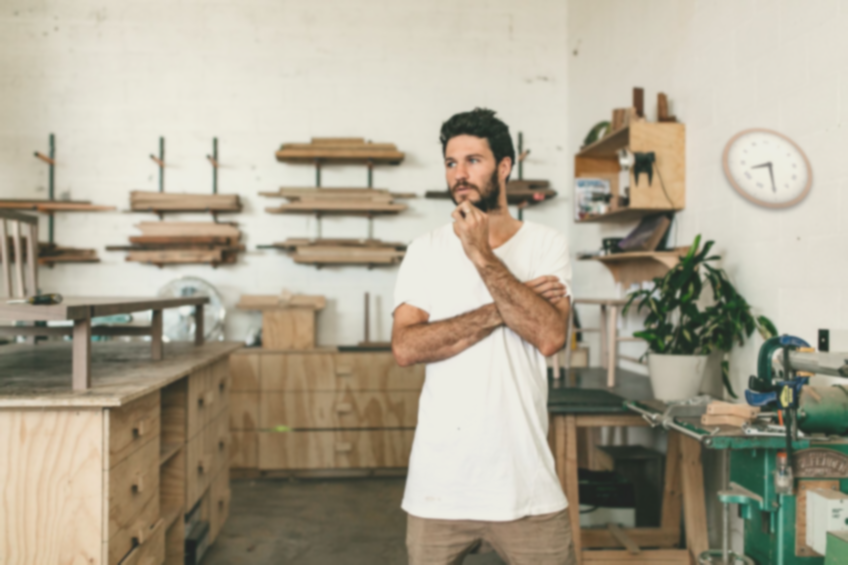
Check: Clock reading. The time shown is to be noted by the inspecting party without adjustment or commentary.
8:30
